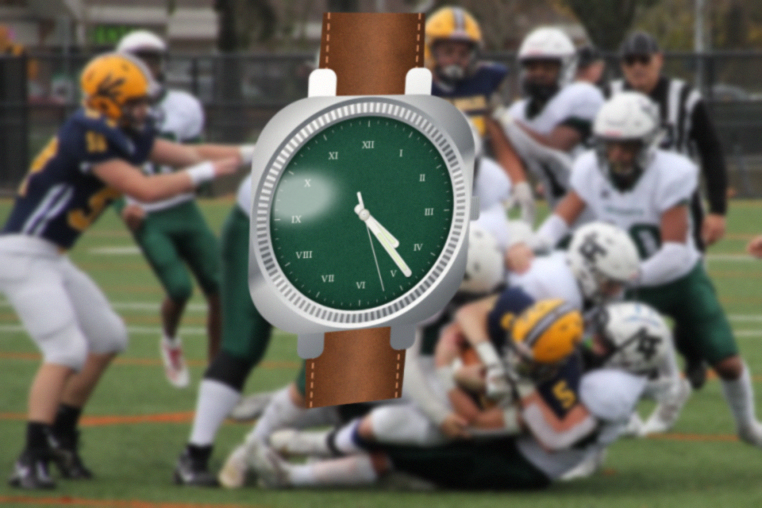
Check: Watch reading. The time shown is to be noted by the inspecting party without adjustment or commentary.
4:23:27
